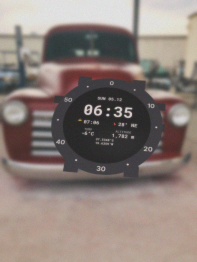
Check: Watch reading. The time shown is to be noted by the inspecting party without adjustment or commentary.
6:35
